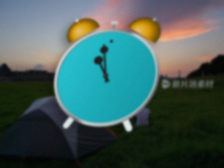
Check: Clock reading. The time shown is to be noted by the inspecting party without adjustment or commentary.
10:58
